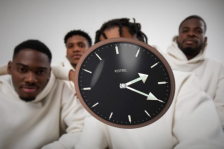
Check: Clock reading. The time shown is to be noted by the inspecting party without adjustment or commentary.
2:20
